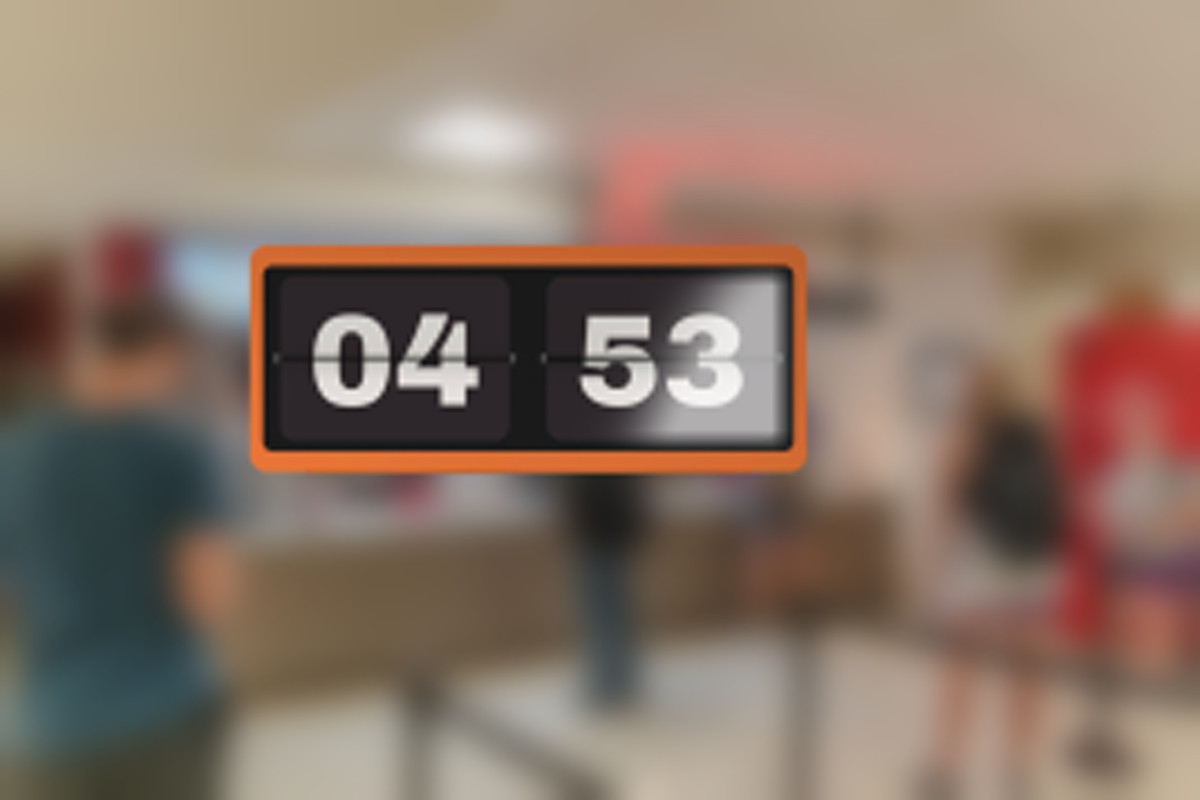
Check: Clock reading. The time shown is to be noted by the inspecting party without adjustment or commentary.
4:53
